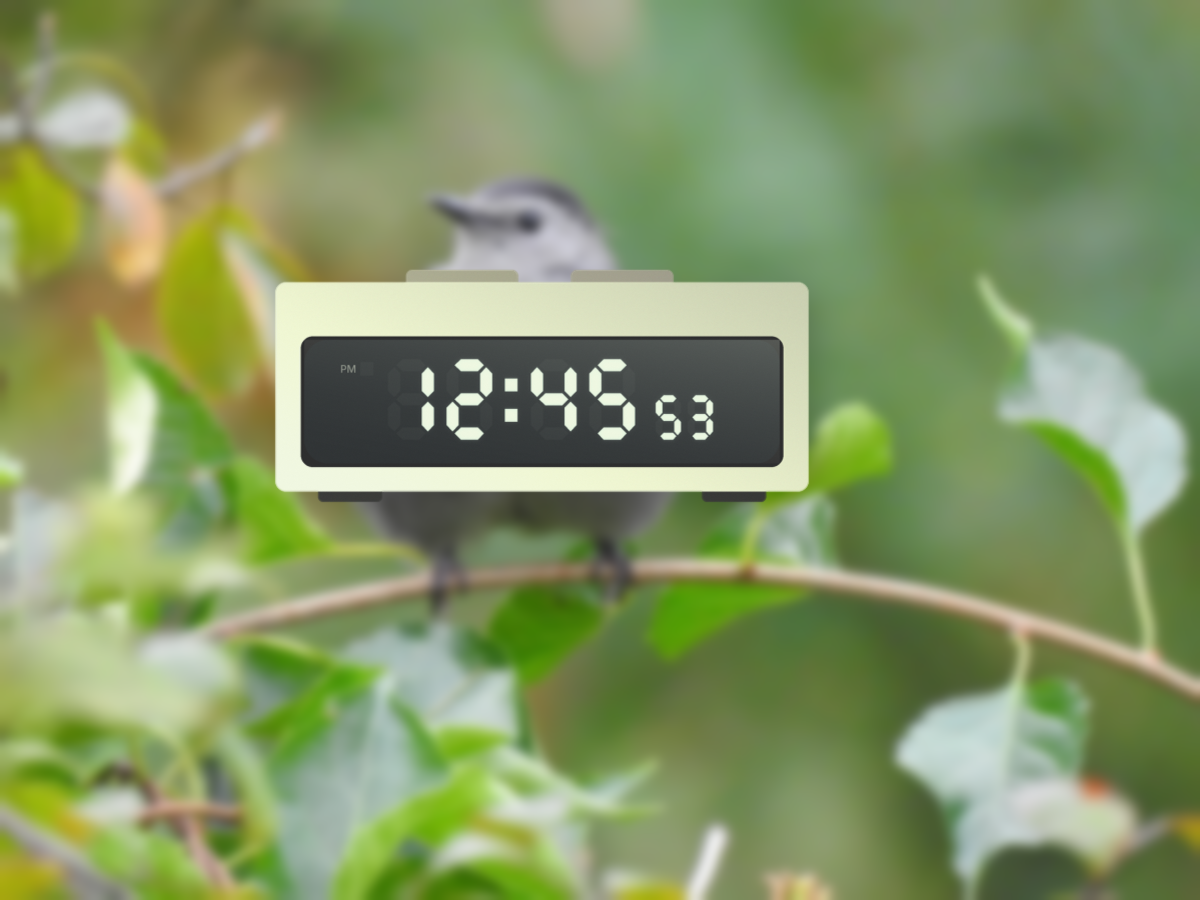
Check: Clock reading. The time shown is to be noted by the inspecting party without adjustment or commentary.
12:45:53
